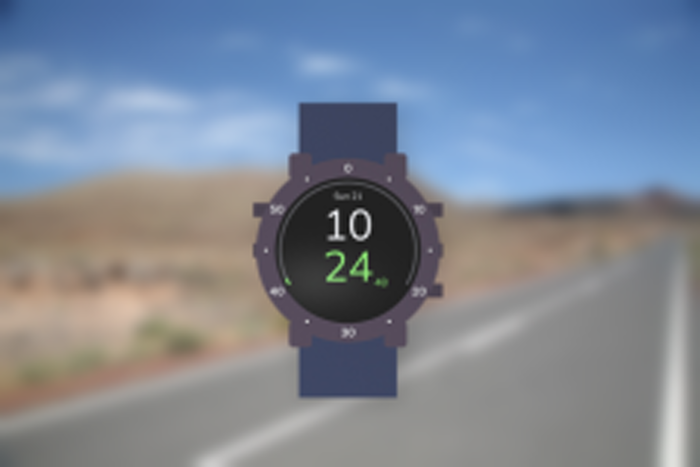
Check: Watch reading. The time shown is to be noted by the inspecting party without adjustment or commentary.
10:24
